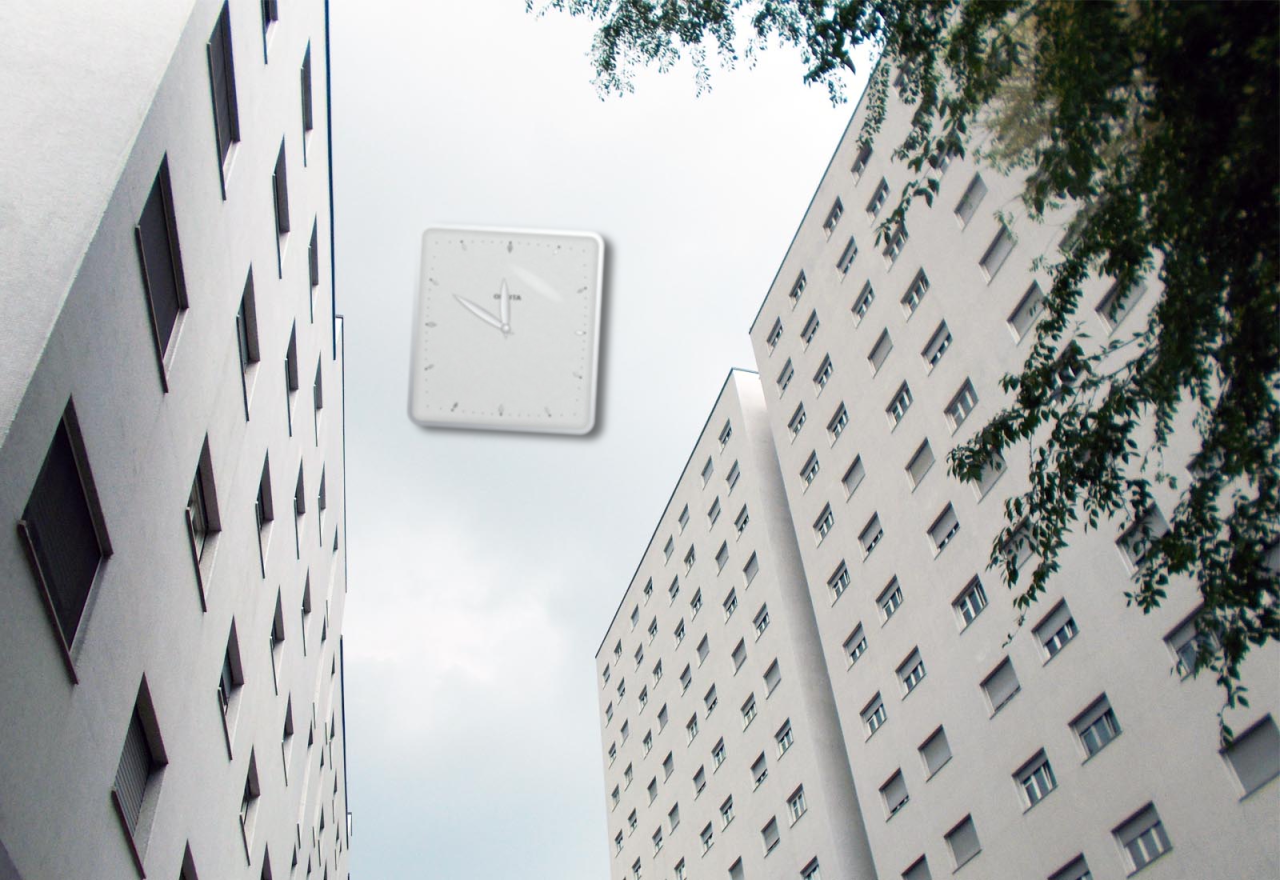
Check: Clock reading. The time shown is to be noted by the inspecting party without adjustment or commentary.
11:50
